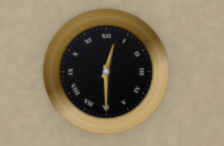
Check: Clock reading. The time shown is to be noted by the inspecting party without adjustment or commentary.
12:30
